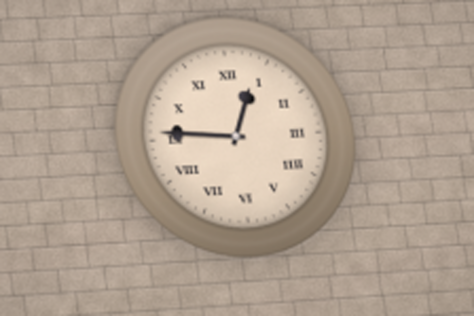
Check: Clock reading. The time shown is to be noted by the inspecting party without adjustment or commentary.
12:46
